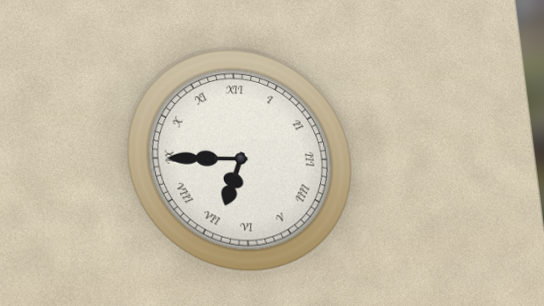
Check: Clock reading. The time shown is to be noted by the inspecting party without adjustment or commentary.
6:45
